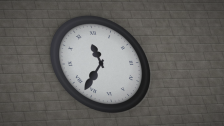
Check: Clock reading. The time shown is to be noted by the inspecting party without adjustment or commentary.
11:37
